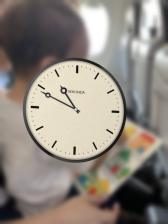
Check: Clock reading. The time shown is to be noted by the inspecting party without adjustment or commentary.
10:49
